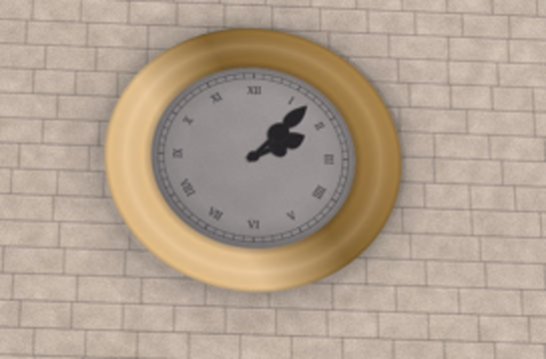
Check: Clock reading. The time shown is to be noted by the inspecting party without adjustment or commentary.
2:07
